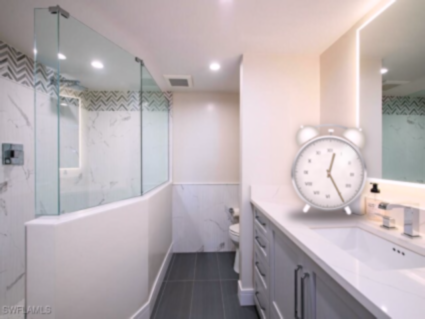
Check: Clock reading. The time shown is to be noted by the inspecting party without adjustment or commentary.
12:25
